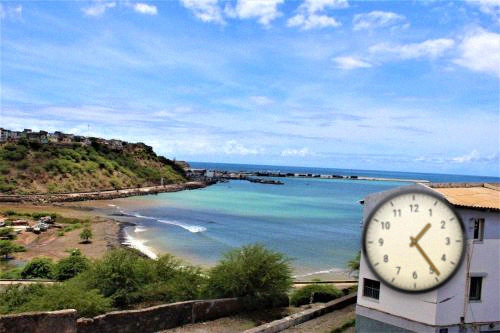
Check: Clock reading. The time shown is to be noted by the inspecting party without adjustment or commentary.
1:24
